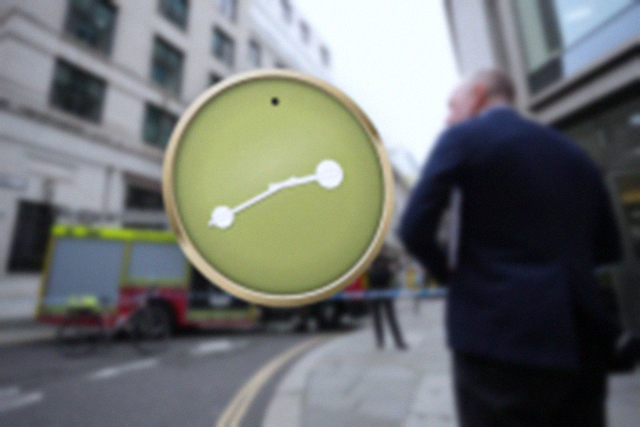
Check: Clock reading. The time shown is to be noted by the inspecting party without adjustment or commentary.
2:41
